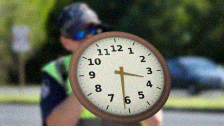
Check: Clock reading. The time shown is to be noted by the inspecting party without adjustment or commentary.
3:31
